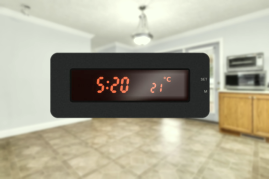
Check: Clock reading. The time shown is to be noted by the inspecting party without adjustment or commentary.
5:20
